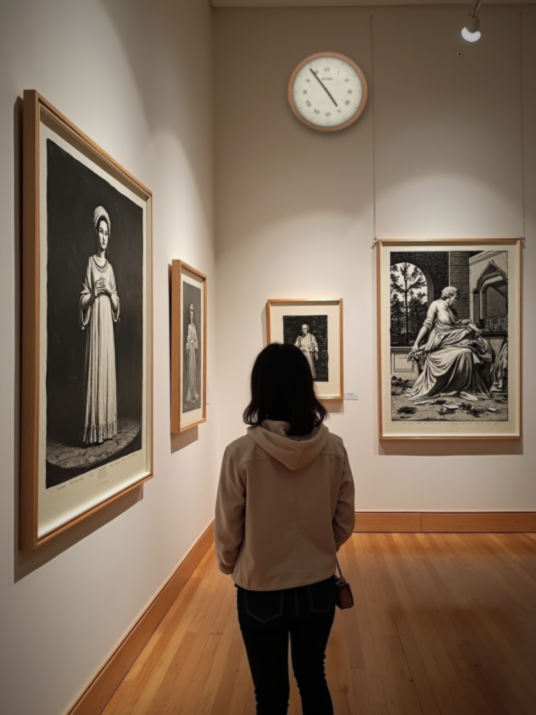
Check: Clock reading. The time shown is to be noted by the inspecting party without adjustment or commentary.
4:54
